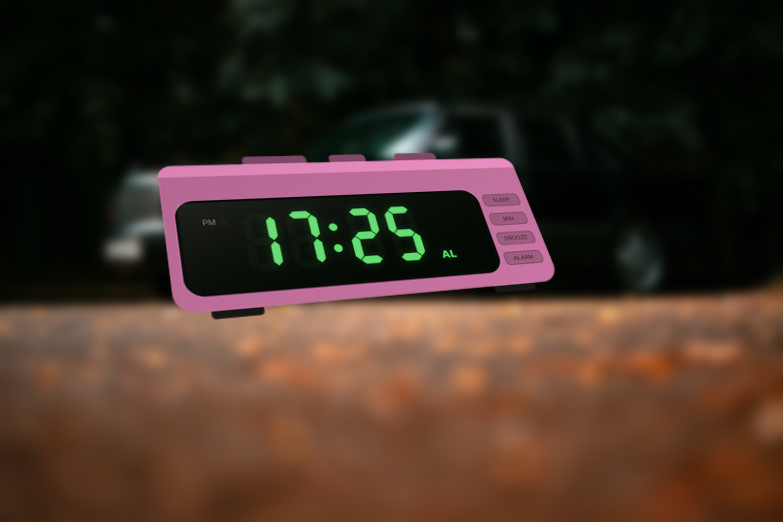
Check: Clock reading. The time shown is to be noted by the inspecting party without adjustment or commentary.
17:25
